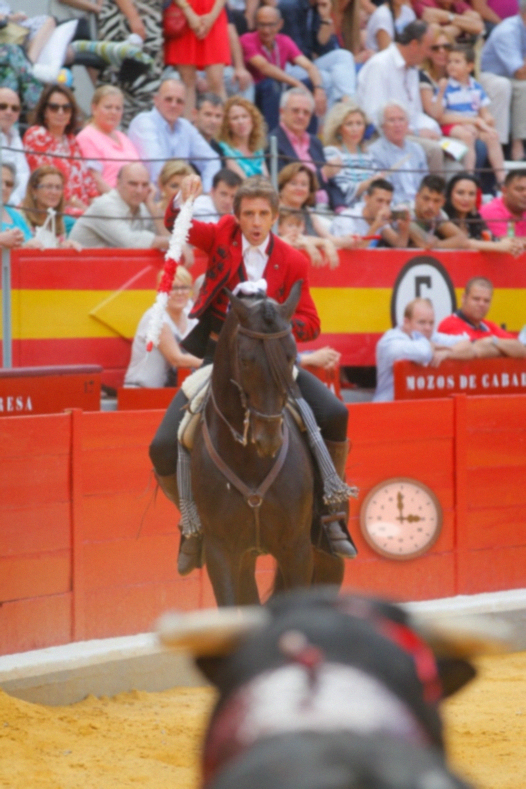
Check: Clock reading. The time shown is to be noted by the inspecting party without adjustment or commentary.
2:59
